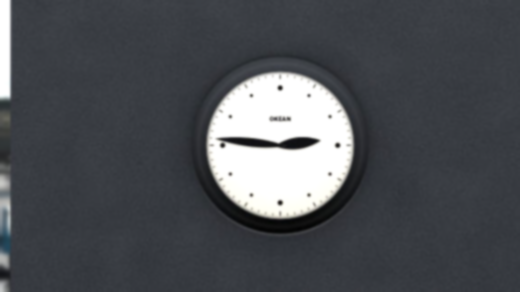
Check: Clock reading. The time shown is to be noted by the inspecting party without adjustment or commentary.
2:46
